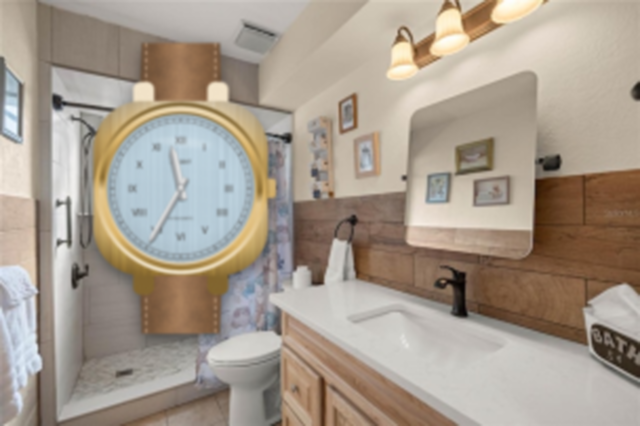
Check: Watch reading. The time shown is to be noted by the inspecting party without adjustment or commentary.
11:35
